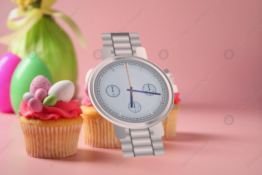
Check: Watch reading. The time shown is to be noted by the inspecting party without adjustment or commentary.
6:17
